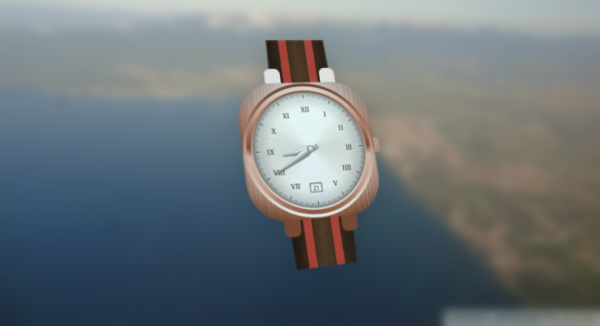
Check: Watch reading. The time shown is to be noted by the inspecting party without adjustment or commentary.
8:40
